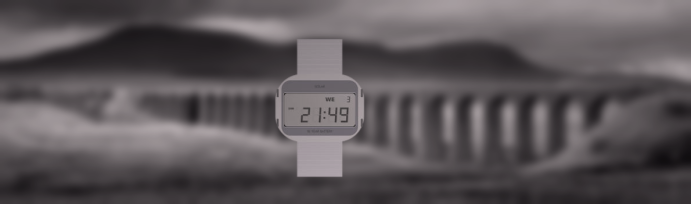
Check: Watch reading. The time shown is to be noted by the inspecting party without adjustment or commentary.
21:49
